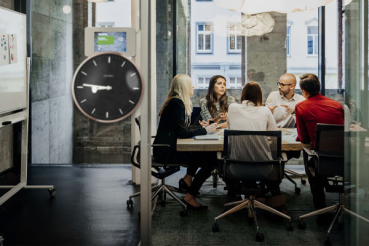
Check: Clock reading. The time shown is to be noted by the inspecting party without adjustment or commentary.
8:46
